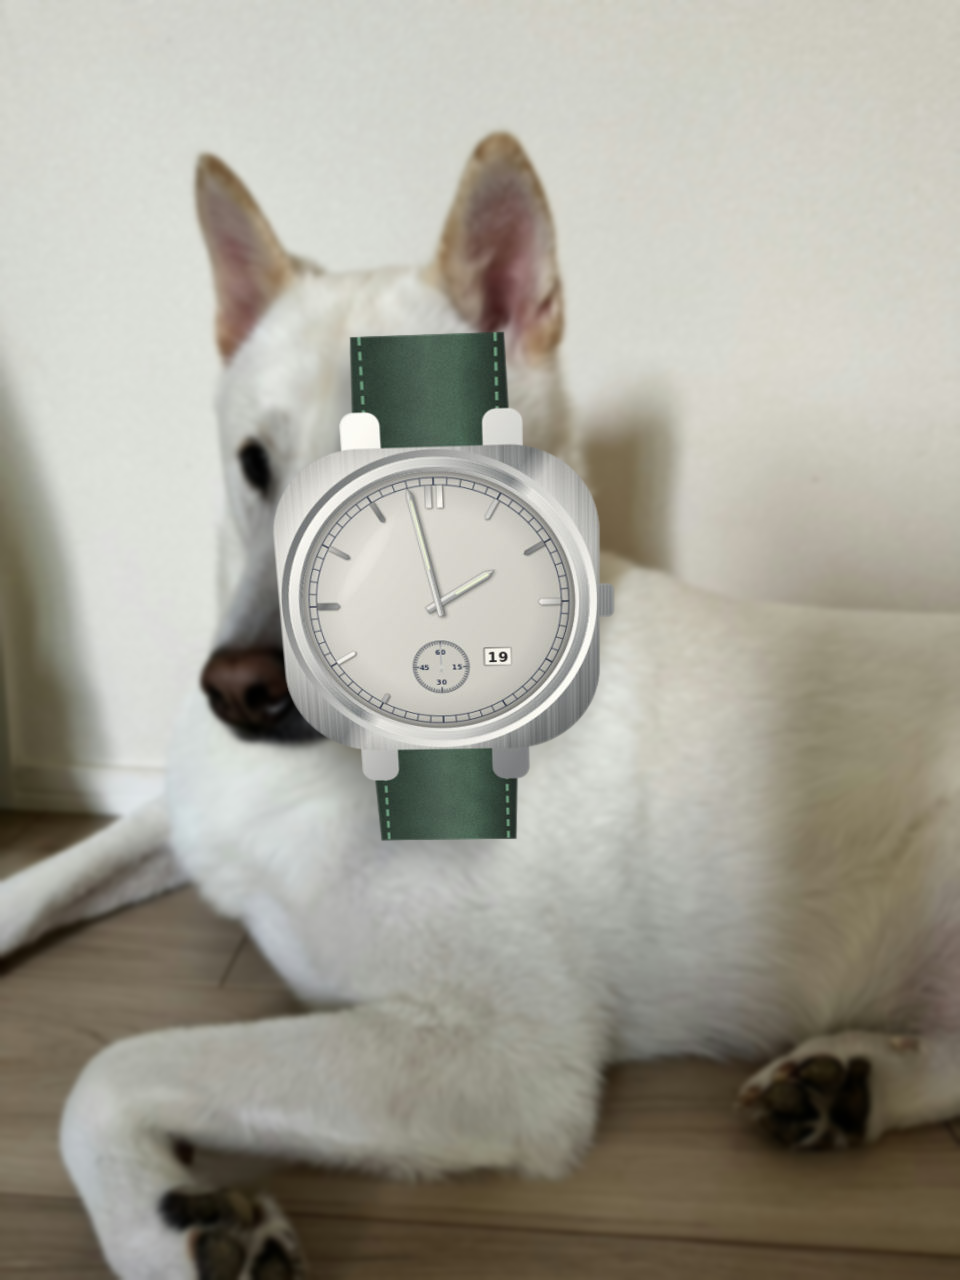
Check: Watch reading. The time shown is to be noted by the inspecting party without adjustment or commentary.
1:58
